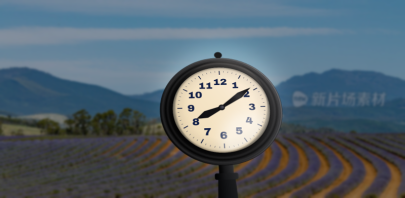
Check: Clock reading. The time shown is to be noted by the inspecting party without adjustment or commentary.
8:09
